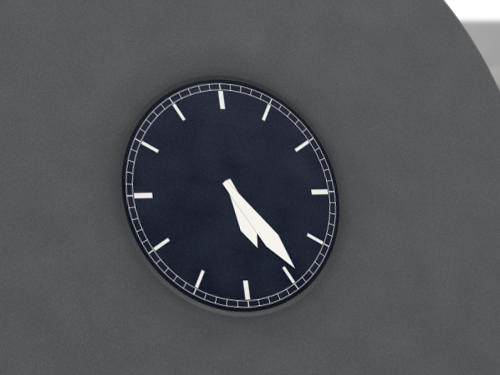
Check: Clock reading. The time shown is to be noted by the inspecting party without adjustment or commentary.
5:24
